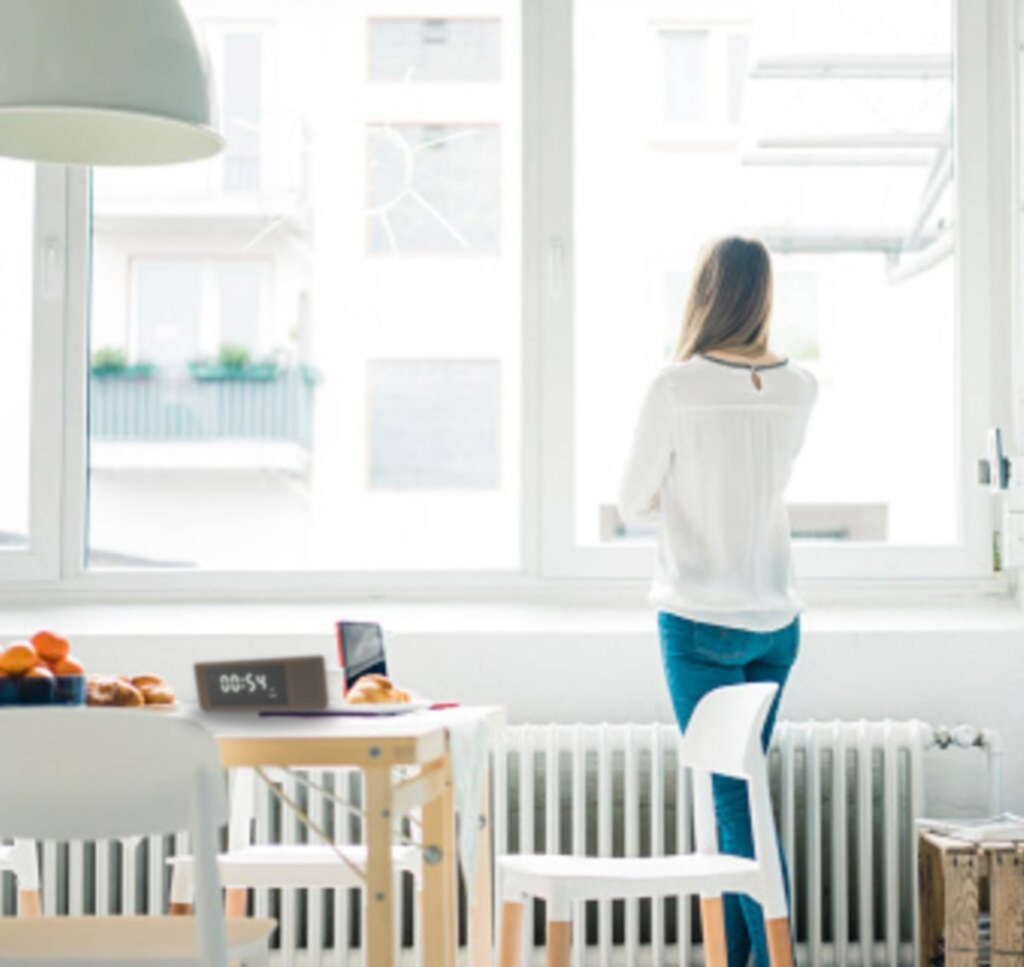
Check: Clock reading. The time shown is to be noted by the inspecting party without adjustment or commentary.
0:54
